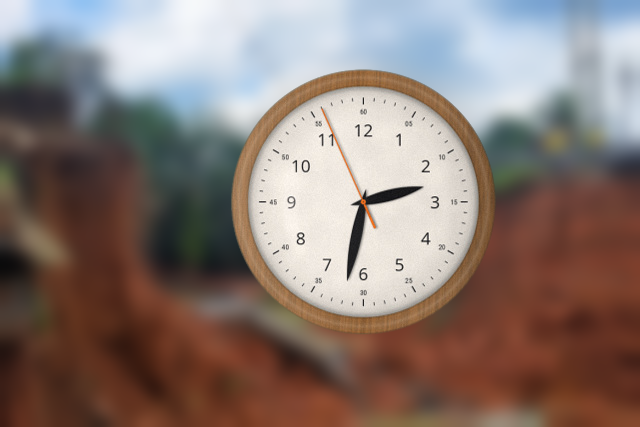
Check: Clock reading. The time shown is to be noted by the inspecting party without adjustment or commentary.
2:31:56
